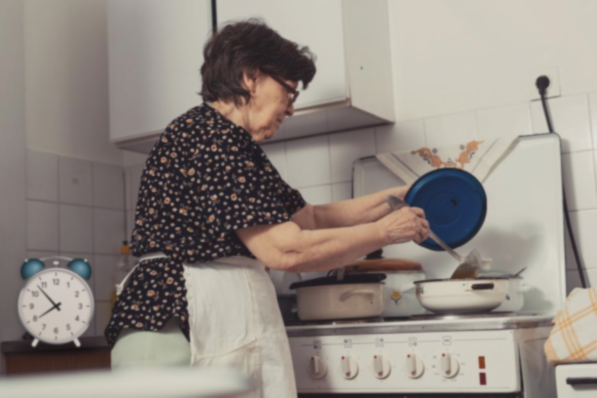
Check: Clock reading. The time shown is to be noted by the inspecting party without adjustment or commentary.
7:53
